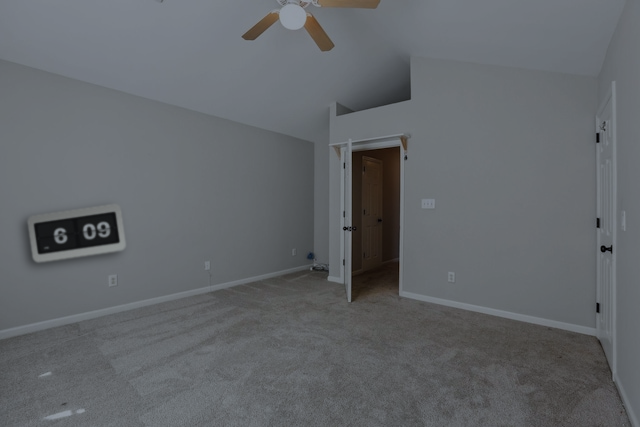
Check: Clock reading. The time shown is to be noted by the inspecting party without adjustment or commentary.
6:09
